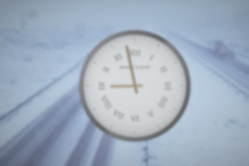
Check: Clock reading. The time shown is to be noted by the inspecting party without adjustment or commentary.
8:58
